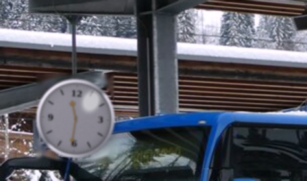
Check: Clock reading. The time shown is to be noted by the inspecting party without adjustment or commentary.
11:31
